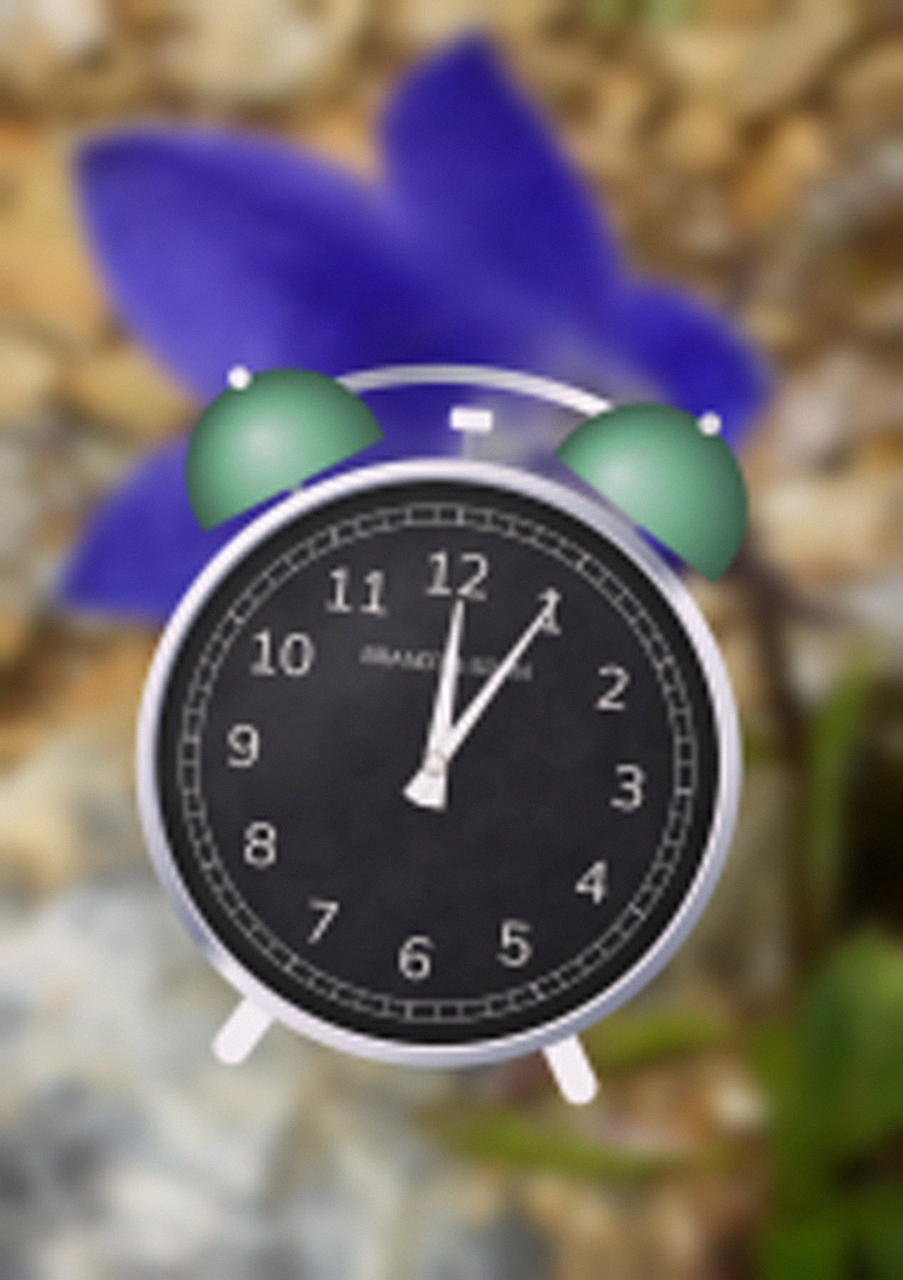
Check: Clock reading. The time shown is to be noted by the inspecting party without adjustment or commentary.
12:05
